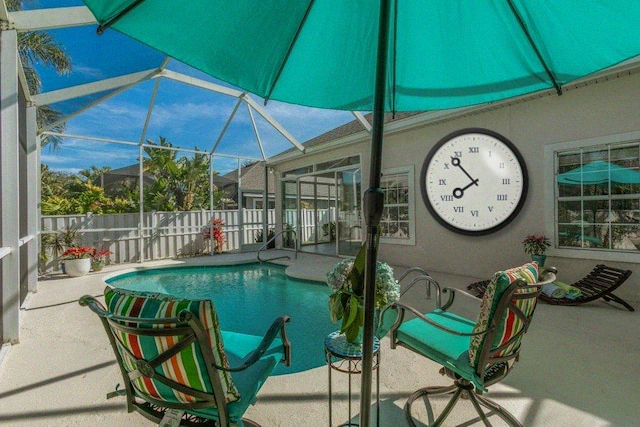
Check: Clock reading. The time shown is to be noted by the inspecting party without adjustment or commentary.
7:53
